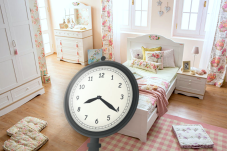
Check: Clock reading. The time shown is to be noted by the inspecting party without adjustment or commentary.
8:21
